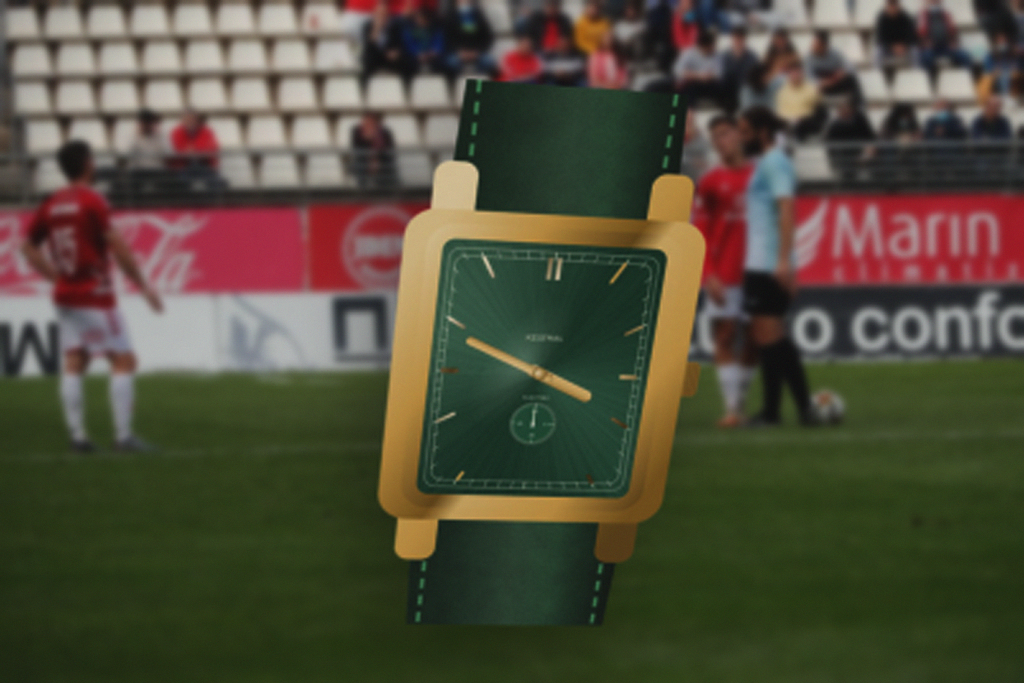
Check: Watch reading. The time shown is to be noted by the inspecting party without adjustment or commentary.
3:49
